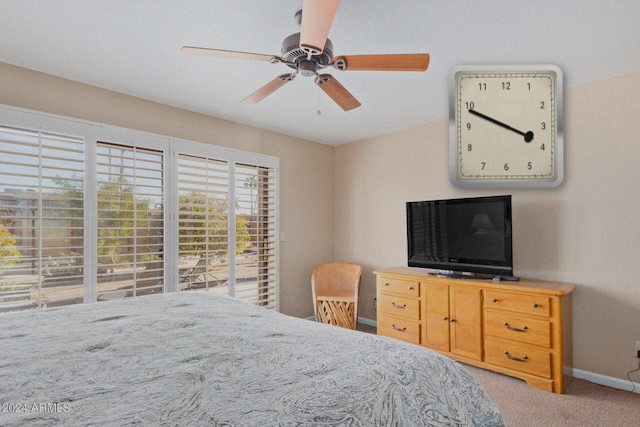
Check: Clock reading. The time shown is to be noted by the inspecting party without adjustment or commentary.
3:49
